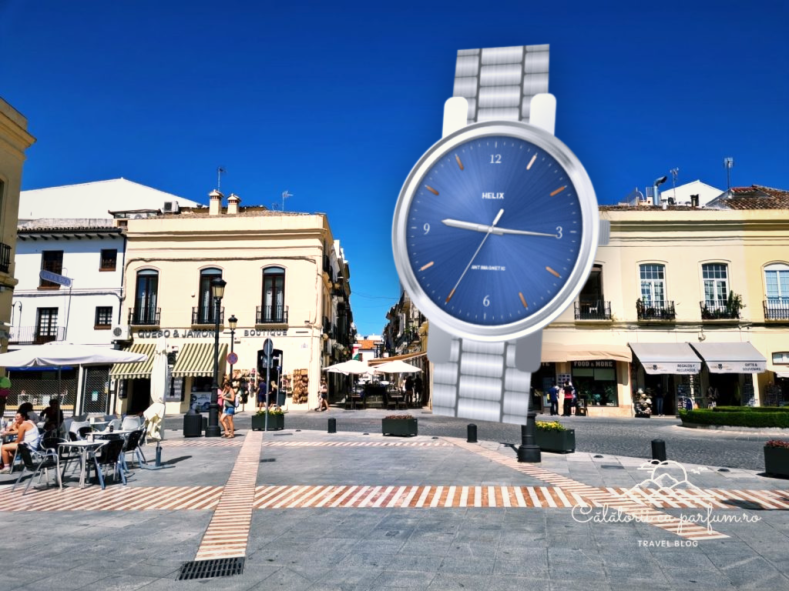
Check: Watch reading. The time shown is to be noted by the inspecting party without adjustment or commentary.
9:15:35
